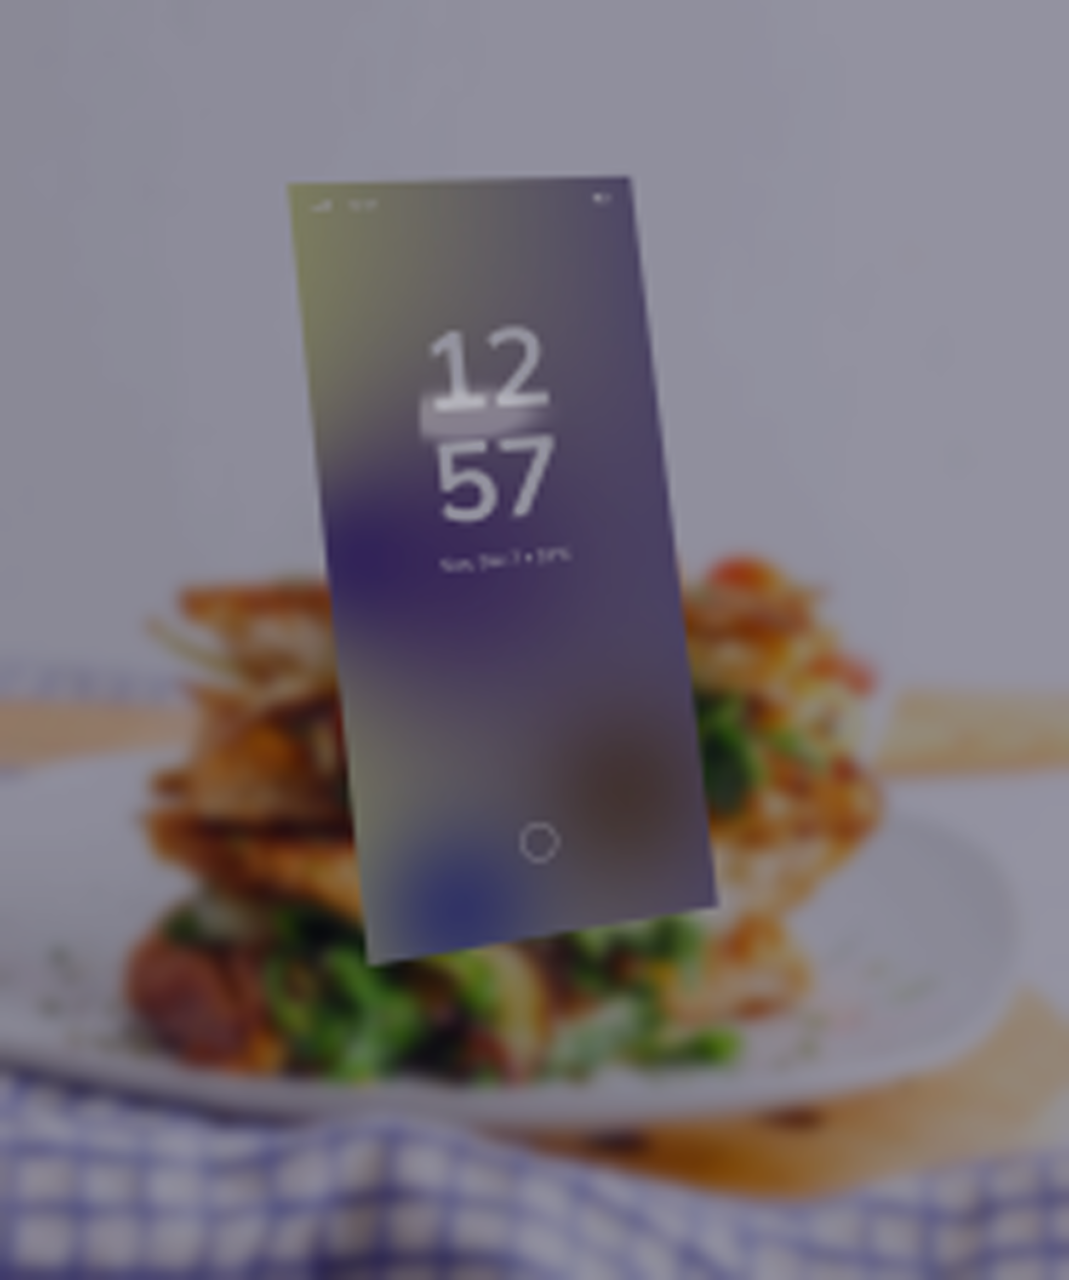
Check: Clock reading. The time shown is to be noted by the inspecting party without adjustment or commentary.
12:57
